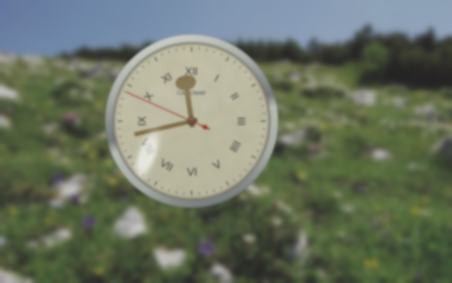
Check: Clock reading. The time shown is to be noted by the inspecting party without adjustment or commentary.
11:42:49
